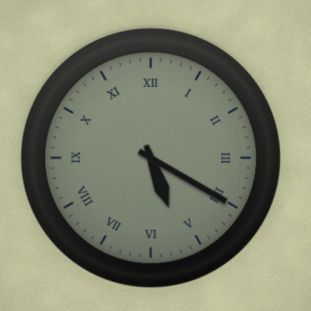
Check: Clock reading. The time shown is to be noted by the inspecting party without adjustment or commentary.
5:20
